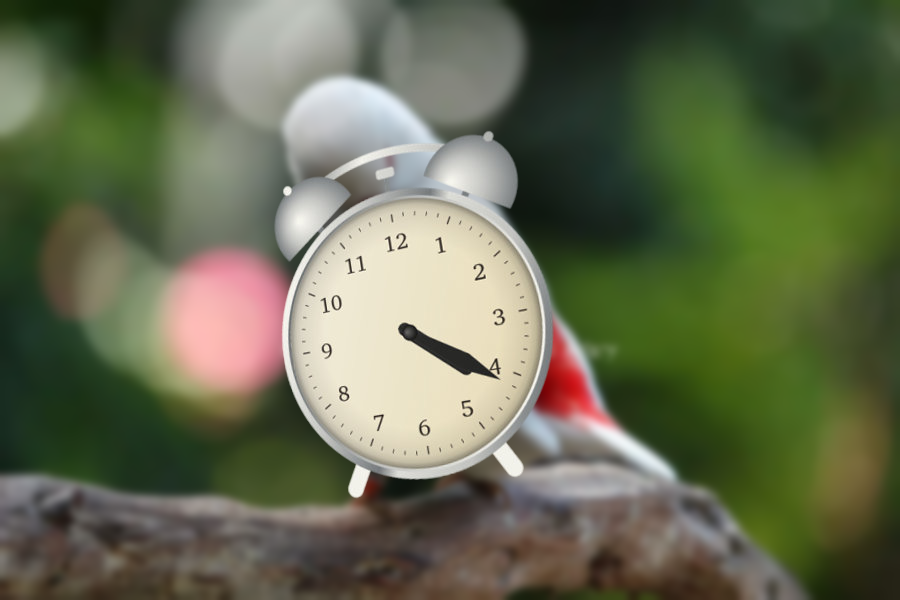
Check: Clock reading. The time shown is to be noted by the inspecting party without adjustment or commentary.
4:21
